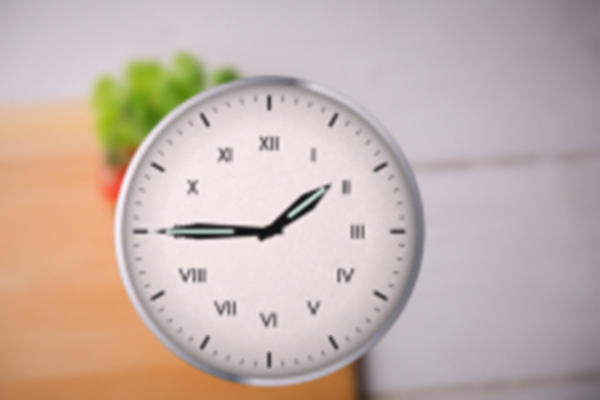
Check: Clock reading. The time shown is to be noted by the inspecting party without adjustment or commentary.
1:45
